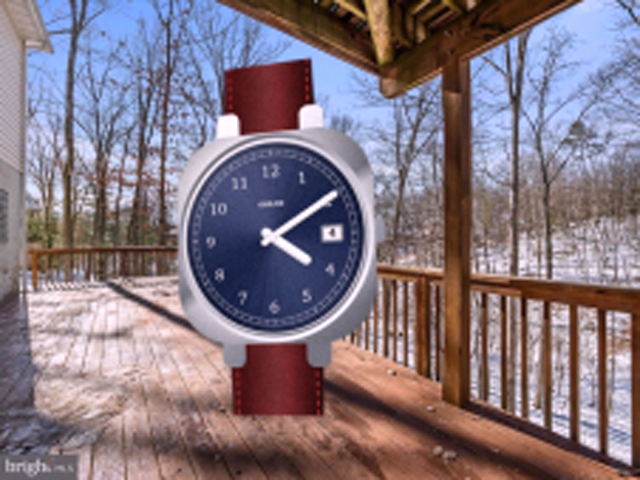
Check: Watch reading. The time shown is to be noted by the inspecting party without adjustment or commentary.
4:10
